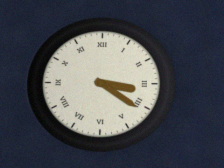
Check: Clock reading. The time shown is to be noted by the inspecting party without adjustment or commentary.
3:21
